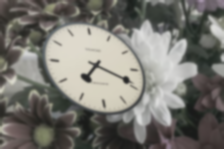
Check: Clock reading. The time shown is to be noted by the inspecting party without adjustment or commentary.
7:19
